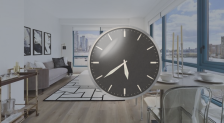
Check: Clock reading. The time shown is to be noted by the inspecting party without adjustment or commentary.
5:39
